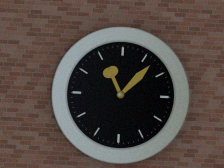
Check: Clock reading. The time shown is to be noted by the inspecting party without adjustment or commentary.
11:07
